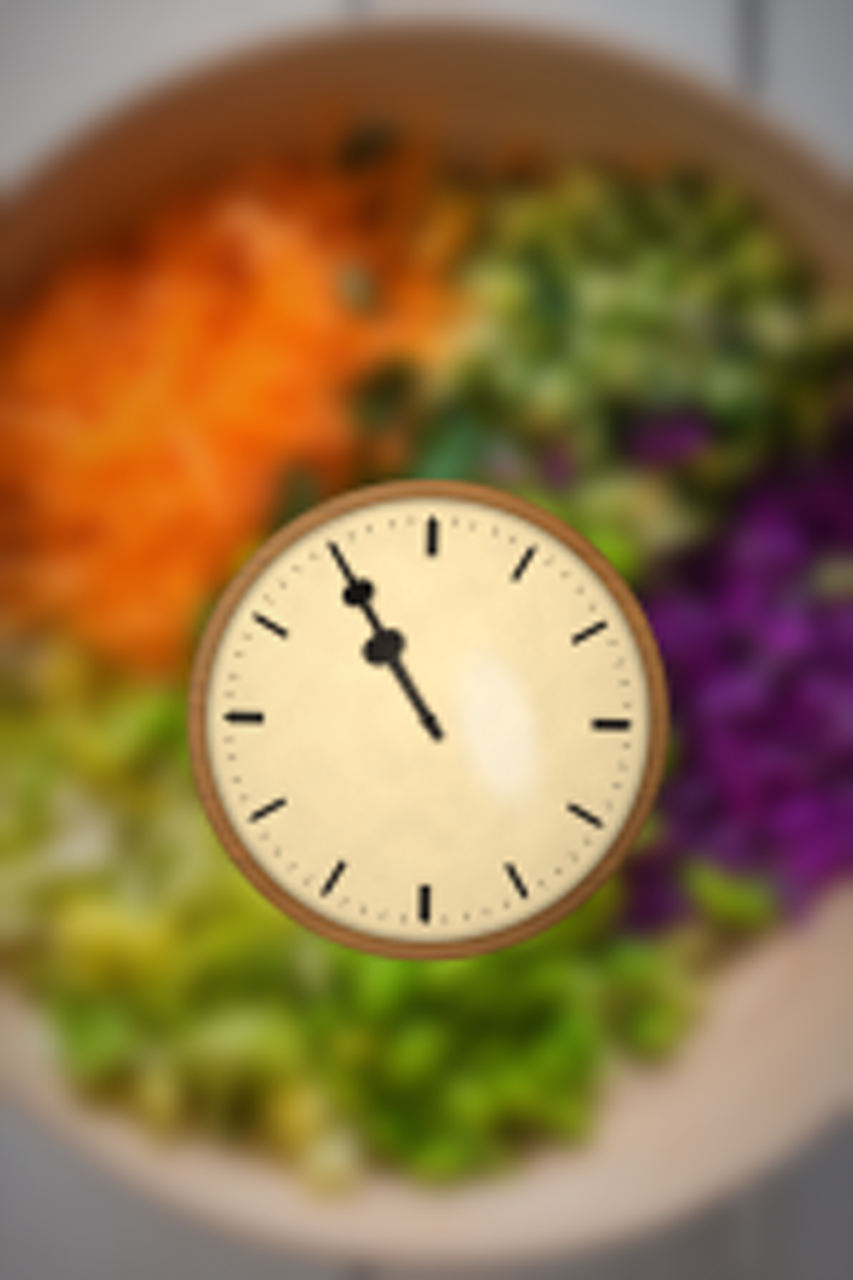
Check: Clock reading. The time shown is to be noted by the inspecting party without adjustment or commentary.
10:55
